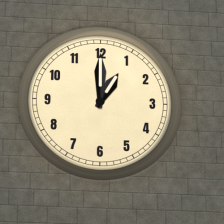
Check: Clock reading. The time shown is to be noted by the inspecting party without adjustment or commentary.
1:00
